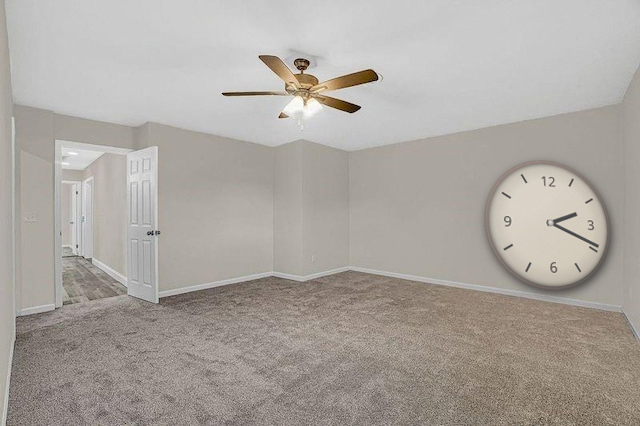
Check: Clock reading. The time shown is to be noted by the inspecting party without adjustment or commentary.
2:19
